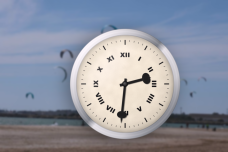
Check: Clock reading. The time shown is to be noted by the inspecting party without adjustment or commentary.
2:31
